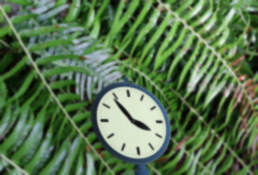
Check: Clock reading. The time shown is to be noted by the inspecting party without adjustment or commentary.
3:54
